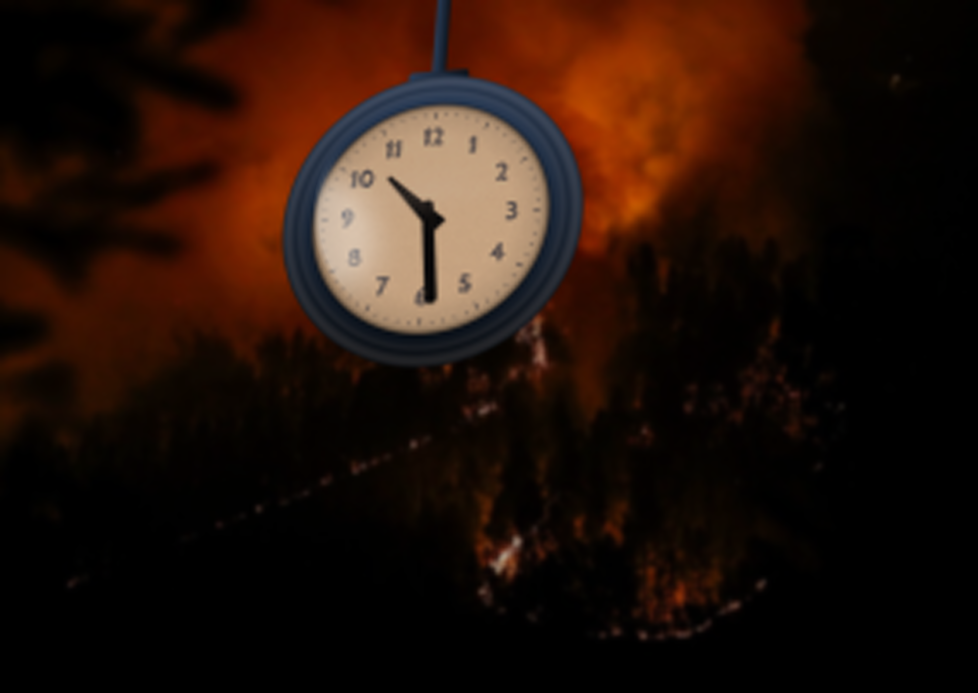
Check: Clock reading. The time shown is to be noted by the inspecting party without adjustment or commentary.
10:29
